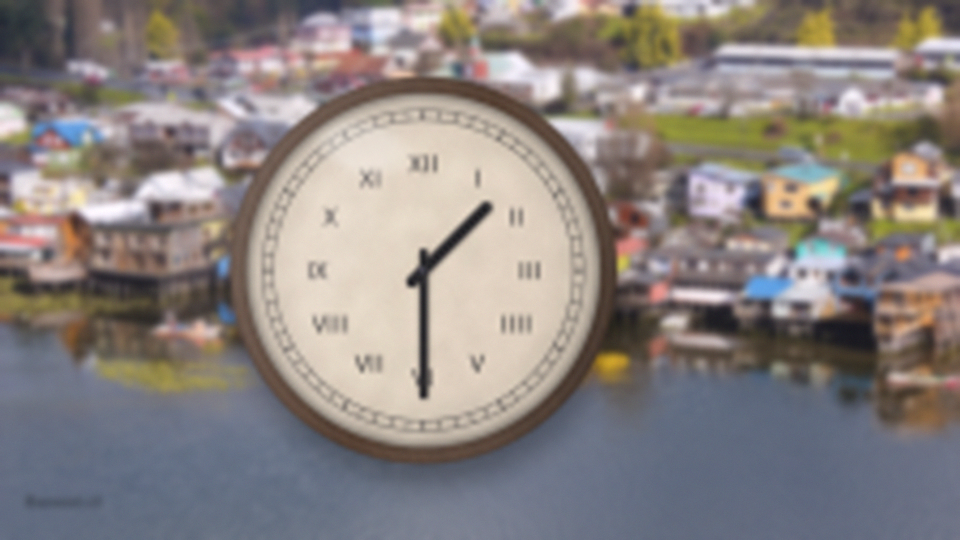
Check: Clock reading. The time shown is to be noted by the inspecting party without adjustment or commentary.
1:30
